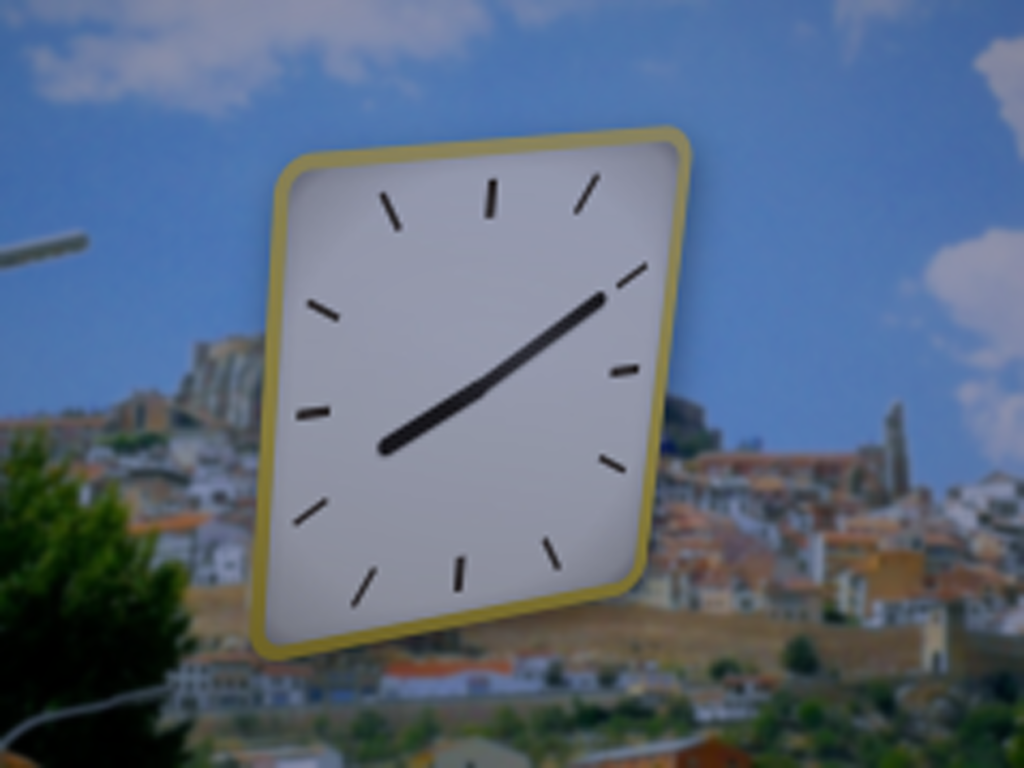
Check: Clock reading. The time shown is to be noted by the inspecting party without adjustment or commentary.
8:10
